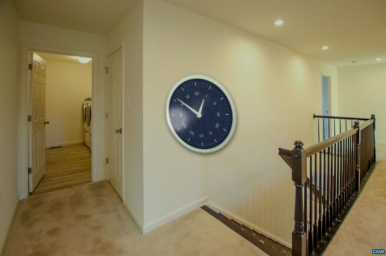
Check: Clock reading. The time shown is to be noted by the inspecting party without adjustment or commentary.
12:51
